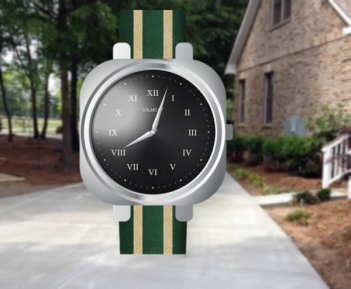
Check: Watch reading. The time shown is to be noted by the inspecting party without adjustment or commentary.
8:03
